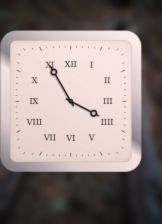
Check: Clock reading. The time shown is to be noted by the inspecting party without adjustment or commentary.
3:55
